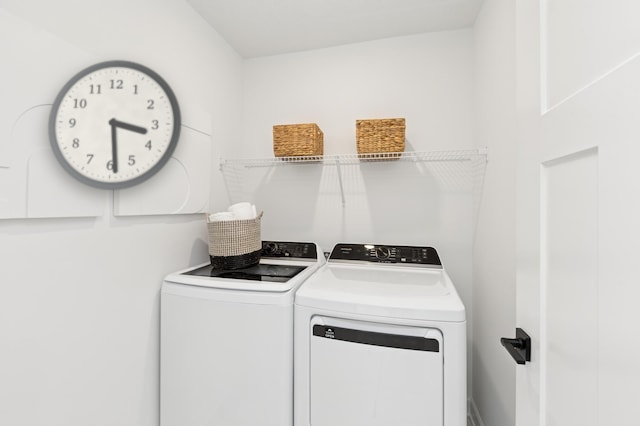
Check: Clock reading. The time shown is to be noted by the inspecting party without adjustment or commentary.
3:29
